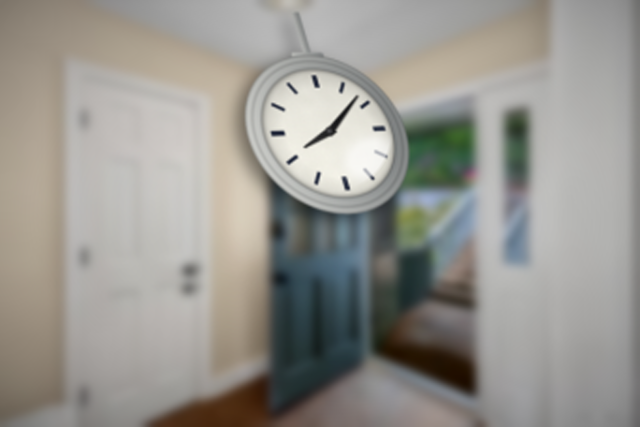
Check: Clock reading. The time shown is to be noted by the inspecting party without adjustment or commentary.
8:08
